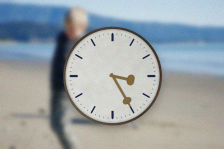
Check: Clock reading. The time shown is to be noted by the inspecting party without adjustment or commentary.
3:25
